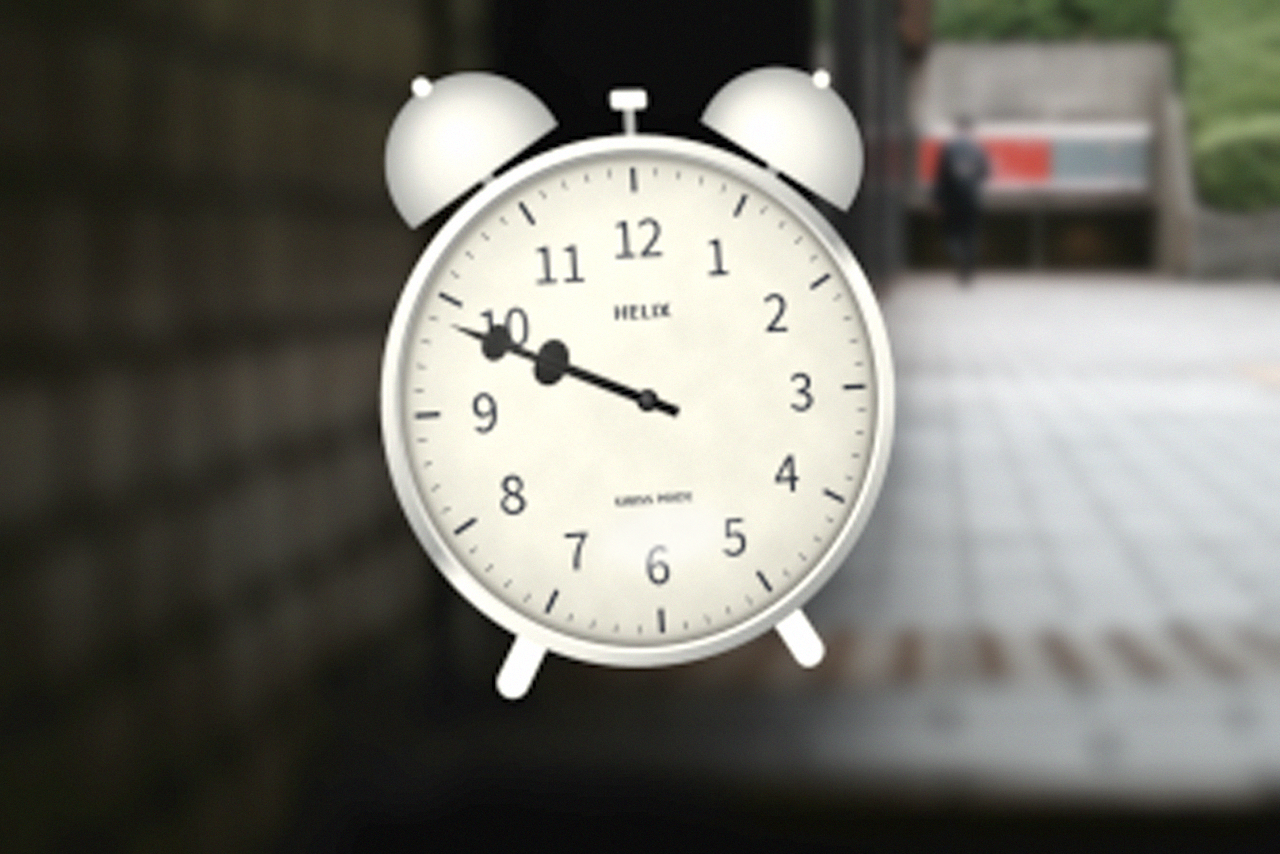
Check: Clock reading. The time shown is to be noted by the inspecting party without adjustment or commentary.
9:49
